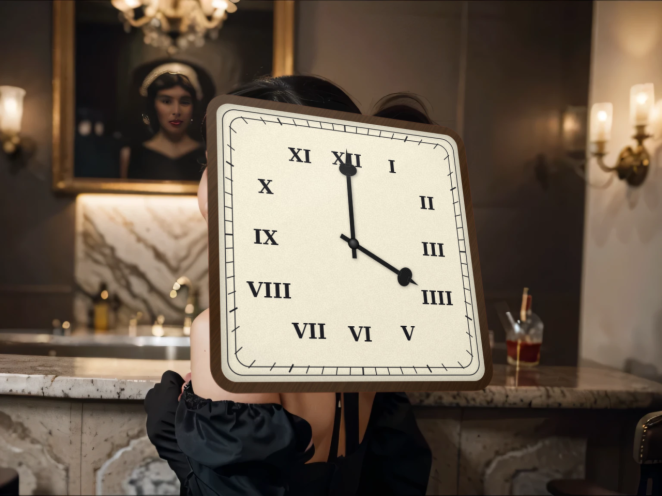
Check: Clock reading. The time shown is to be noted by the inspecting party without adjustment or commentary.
4:00
